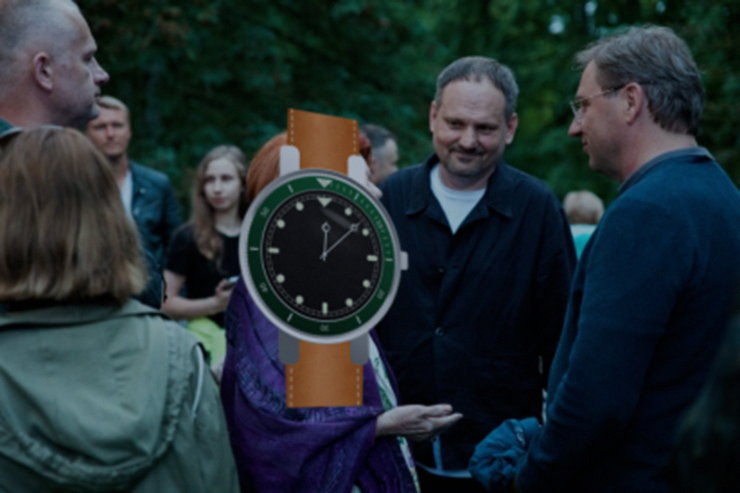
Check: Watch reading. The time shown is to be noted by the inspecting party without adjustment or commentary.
12:08
